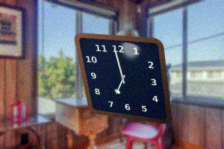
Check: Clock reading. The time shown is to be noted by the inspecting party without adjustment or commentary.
6:59
